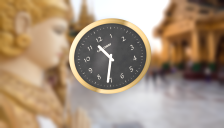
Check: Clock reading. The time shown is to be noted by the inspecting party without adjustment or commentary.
11:36
